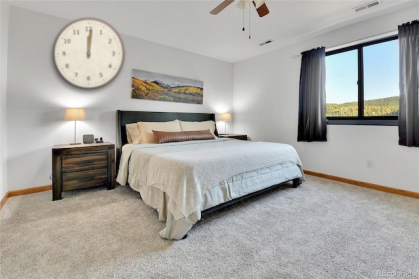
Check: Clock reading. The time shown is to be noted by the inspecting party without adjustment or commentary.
12:01
